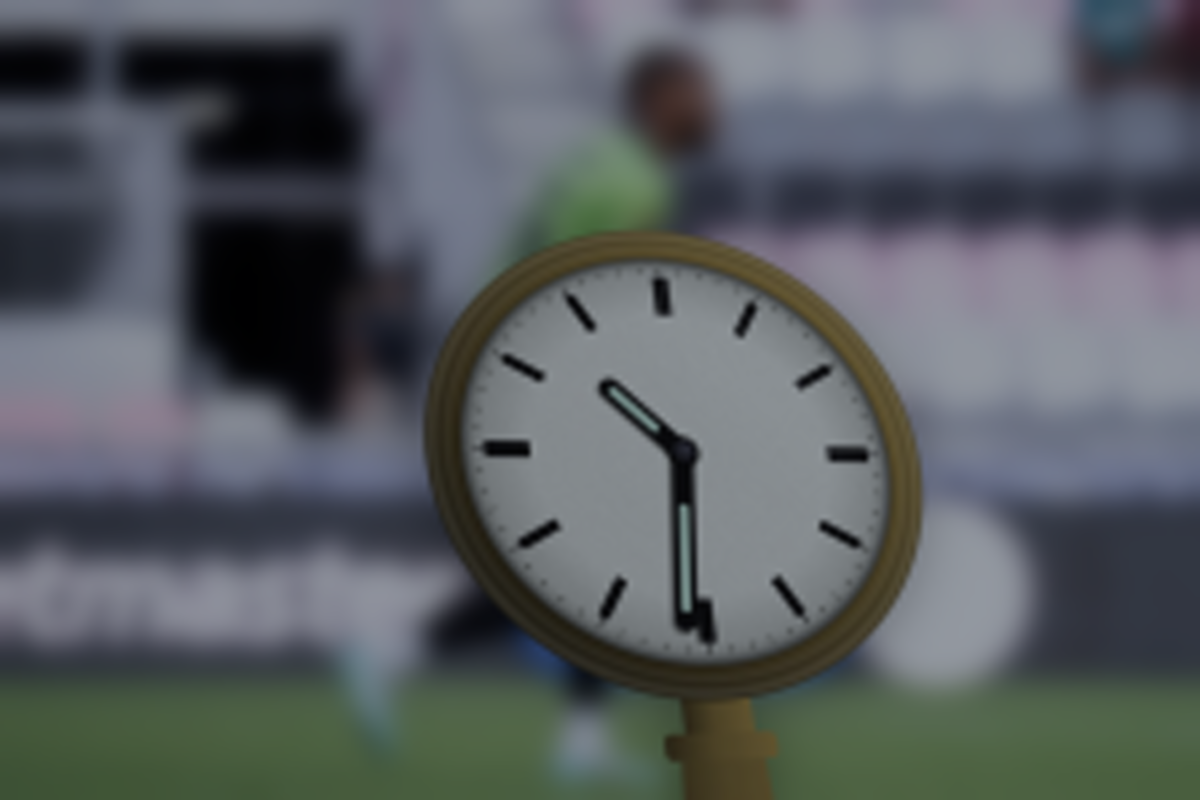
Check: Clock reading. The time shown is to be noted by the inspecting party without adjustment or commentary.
10:31
